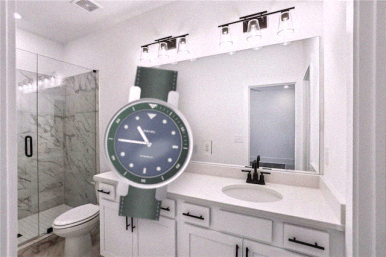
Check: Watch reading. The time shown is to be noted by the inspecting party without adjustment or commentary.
10:45
